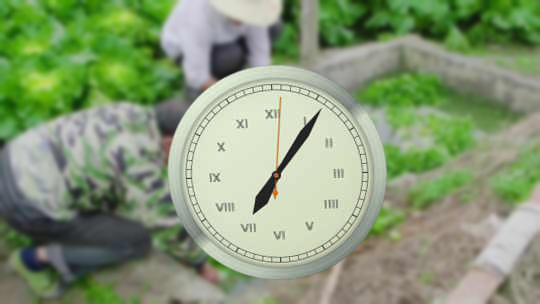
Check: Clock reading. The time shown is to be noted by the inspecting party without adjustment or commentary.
7:06:01
